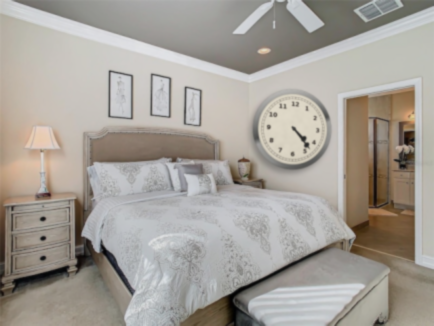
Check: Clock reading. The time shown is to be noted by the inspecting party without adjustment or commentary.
4:23
